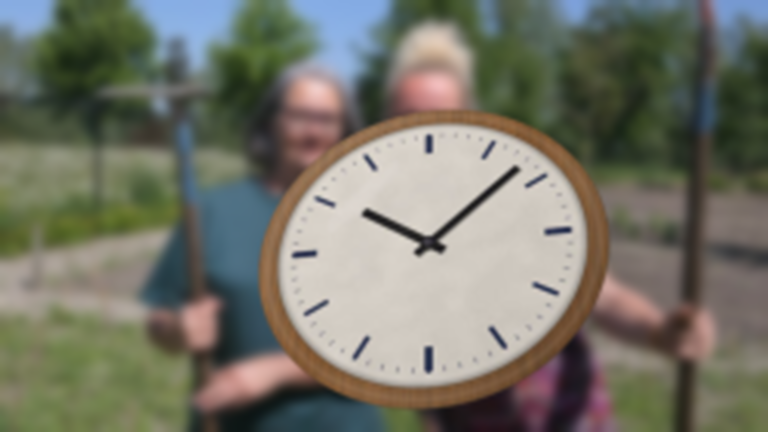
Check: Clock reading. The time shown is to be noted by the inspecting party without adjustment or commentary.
10:08
